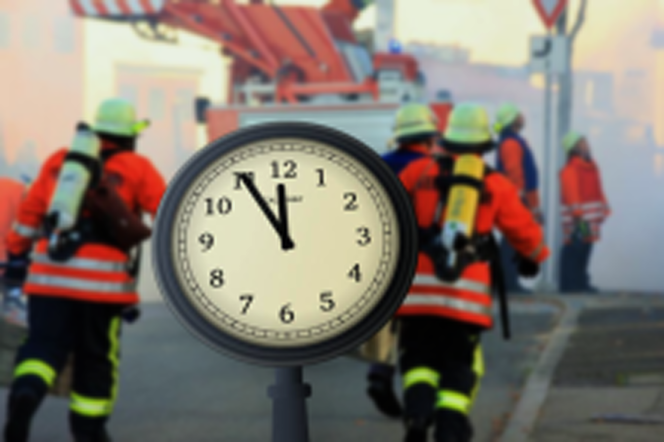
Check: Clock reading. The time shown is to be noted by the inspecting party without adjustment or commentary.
11:55
